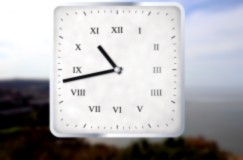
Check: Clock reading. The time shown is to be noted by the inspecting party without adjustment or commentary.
10:43
